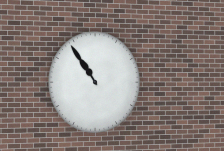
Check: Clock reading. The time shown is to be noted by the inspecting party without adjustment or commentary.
10:54
